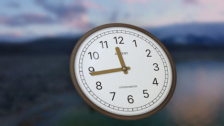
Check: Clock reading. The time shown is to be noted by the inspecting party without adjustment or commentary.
11:44
